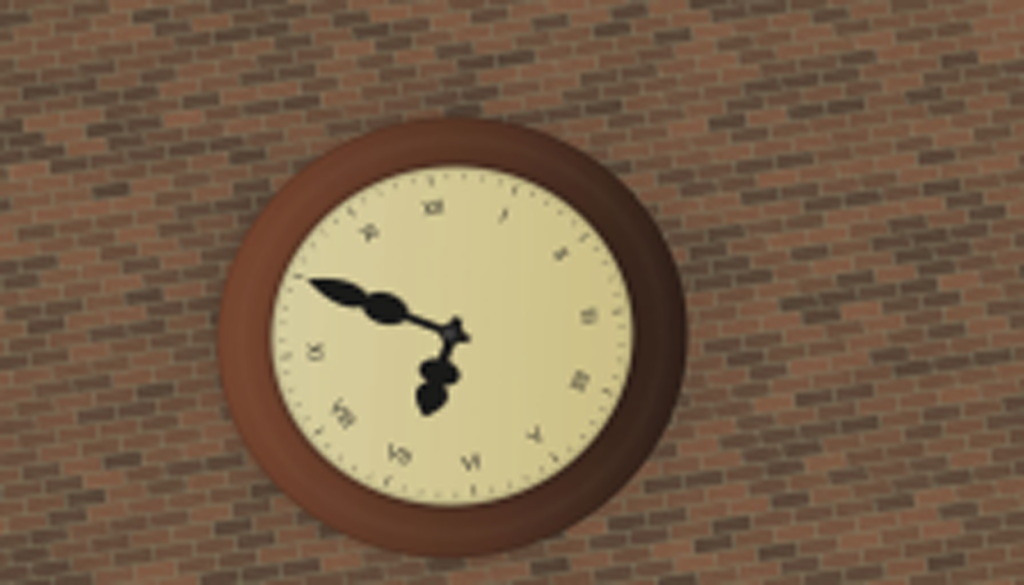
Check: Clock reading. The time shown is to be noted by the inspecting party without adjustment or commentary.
6:50
